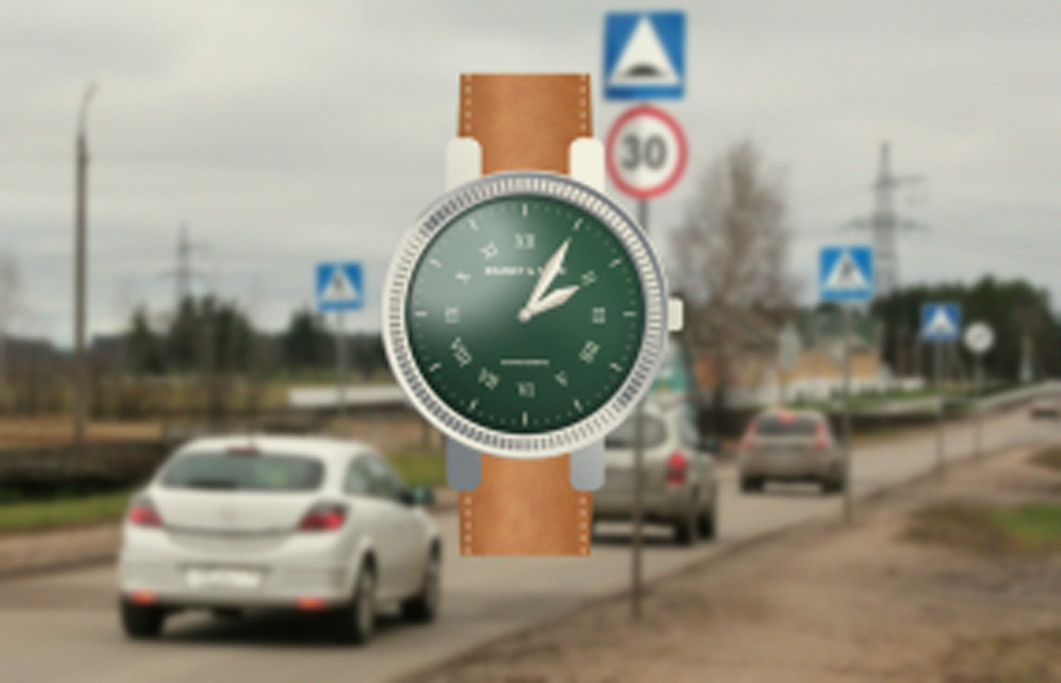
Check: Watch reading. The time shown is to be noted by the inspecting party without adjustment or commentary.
2:05
